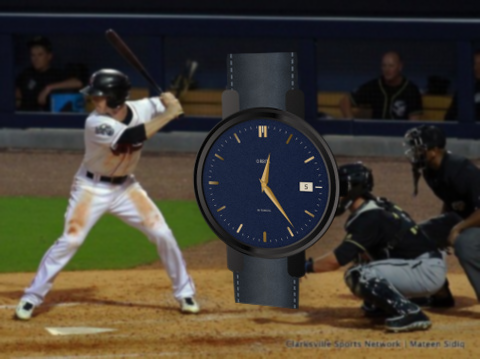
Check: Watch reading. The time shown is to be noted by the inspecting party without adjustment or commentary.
12:24
